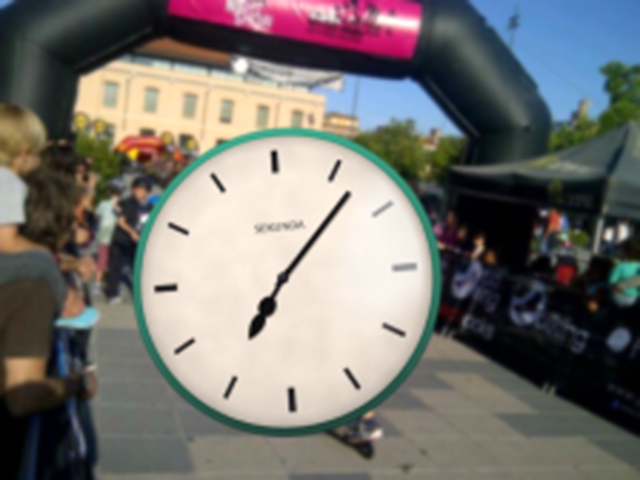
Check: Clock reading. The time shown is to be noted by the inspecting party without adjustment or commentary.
7:07
